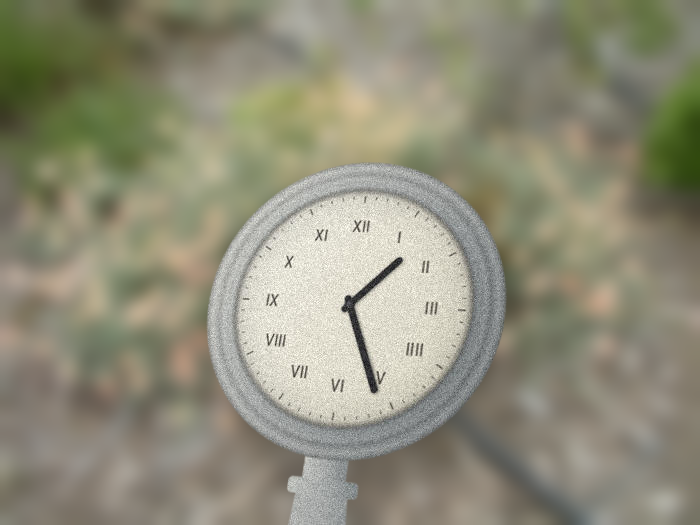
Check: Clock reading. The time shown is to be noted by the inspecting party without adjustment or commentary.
1:26
